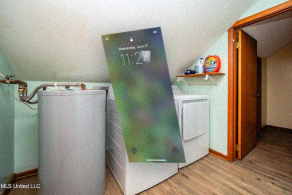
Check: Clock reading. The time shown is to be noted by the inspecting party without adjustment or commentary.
11:24
